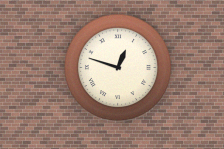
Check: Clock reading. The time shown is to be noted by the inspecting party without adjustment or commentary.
12:48
